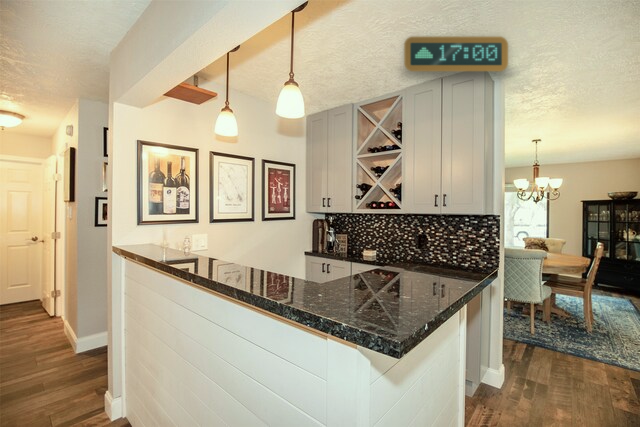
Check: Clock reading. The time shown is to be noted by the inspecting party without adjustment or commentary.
17:00
